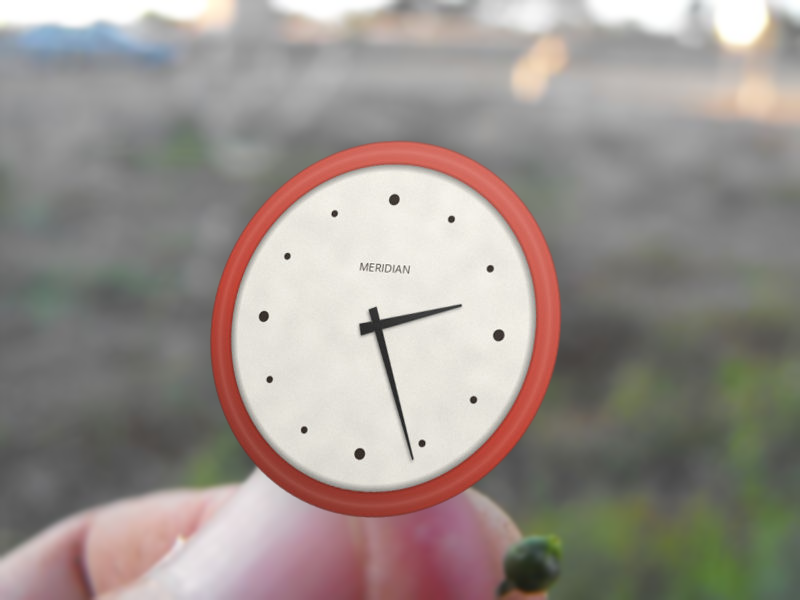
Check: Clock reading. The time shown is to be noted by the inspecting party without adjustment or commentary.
2:26
